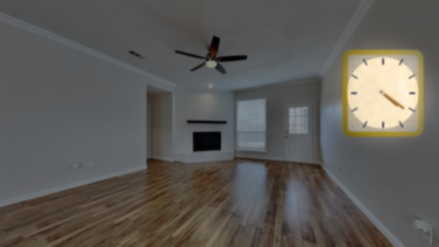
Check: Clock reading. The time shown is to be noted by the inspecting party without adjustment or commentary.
4:21
